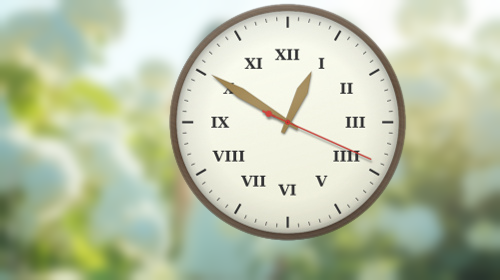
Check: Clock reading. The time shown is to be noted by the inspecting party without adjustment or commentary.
12:50:19
